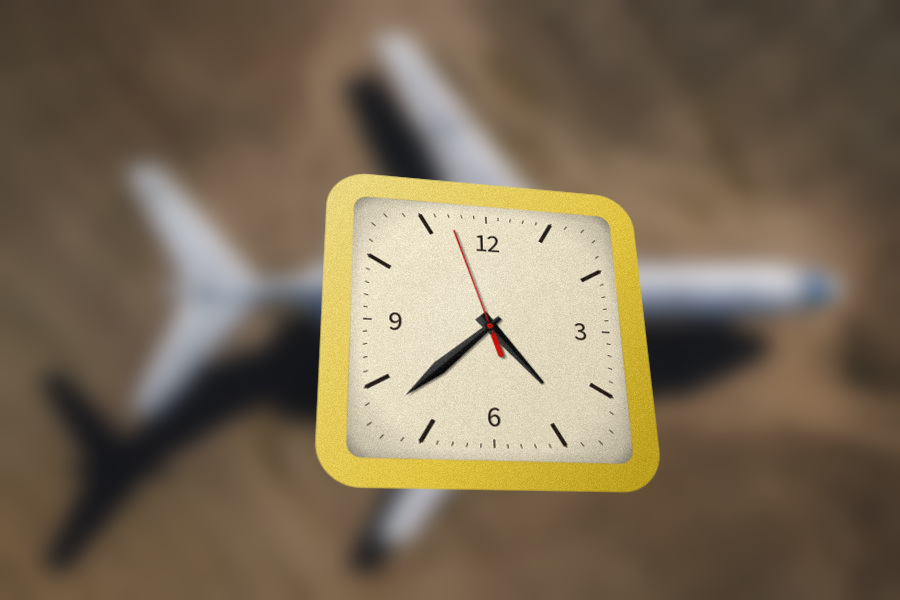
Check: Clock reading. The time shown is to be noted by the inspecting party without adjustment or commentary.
4:37:57
